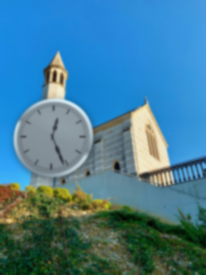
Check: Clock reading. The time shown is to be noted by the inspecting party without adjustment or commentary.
12:26
